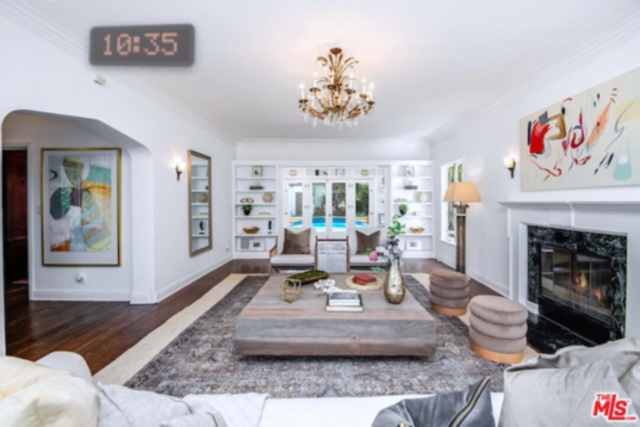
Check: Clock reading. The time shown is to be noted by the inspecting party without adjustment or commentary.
10:35
